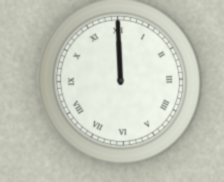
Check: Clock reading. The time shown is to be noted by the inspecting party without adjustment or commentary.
12:00
